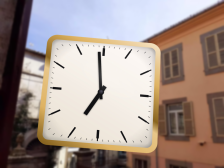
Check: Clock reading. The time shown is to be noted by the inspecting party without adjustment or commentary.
6:59
